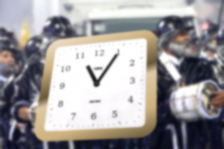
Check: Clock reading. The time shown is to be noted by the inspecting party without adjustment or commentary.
11:05
